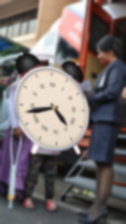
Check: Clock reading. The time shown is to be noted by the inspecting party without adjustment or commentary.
4:43
